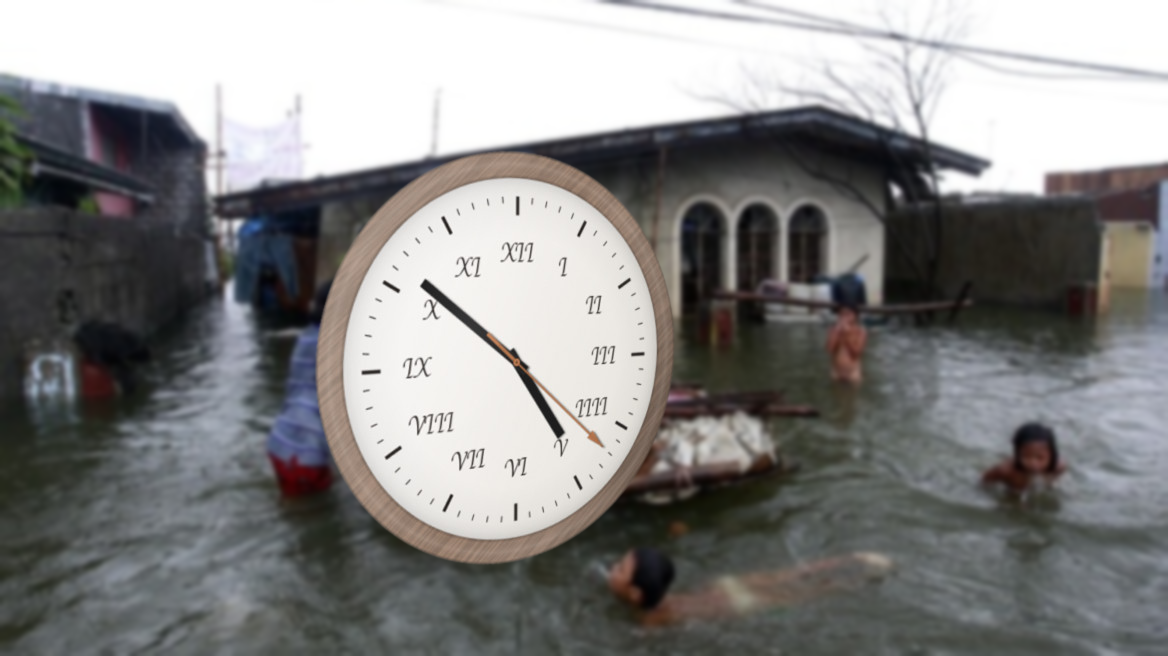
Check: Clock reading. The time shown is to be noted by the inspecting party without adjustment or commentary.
4:51:22
